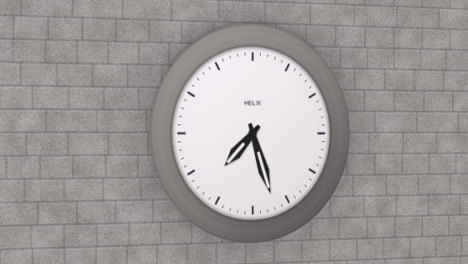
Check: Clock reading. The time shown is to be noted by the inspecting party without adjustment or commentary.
7:27
